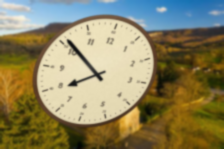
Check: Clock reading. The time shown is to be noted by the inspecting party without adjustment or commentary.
7:51
